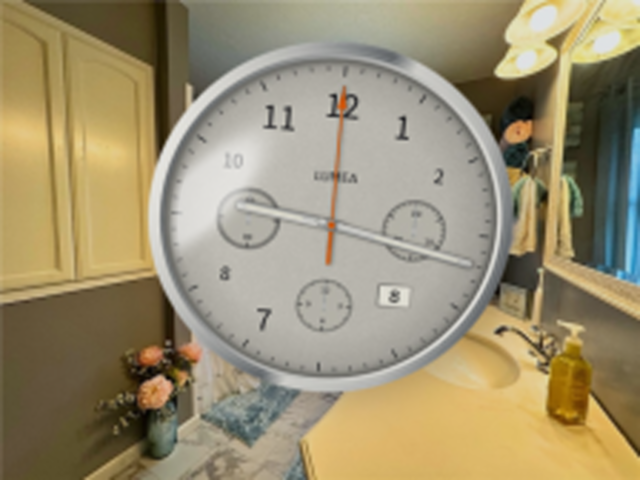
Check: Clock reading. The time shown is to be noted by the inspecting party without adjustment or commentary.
9:17
